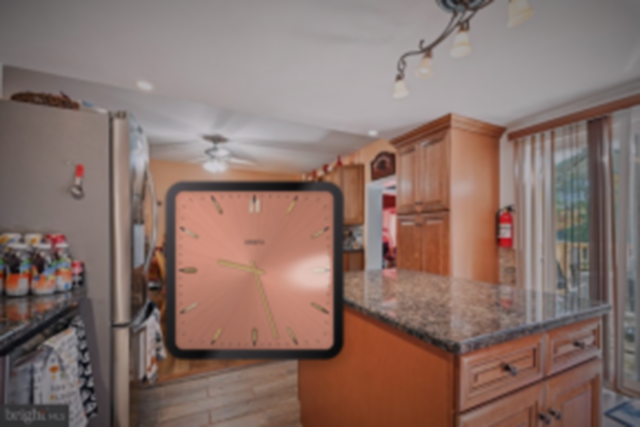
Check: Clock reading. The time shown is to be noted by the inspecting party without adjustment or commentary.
9:27
